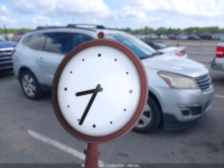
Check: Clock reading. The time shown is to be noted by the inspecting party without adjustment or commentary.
8:34
